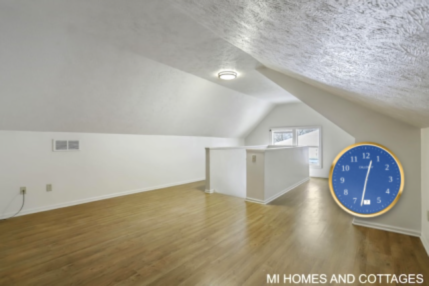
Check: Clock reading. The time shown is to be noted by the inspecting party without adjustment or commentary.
12:32
